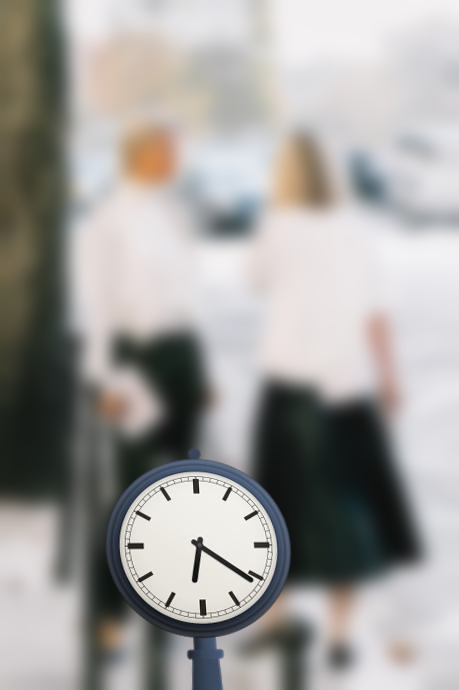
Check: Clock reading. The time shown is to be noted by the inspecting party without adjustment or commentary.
6:21
